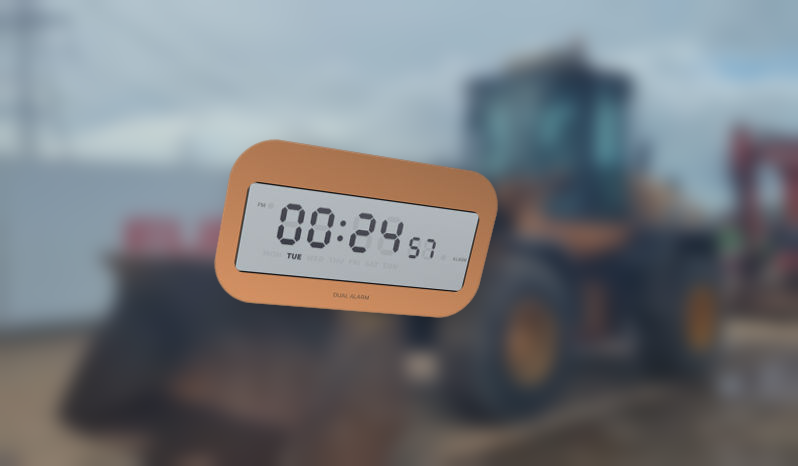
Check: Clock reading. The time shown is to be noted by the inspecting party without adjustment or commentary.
0:24:57
